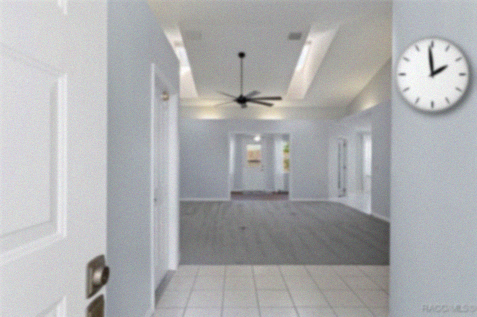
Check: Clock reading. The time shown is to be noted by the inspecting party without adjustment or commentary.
1:59
